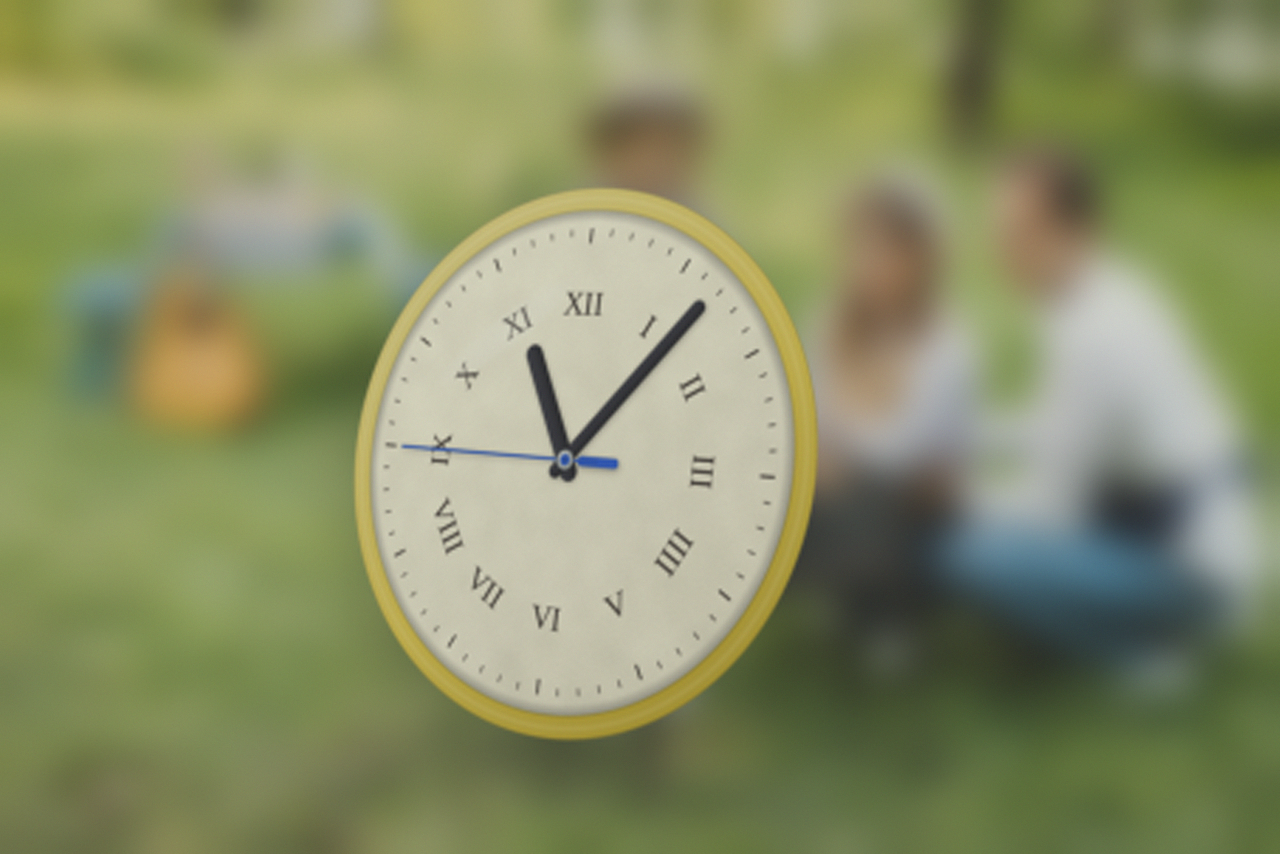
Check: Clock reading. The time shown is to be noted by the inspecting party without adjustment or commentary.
11:06:45
